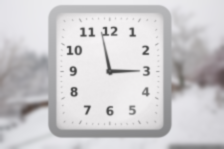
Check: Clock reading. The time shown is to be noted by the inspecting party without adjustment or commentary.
2:58
